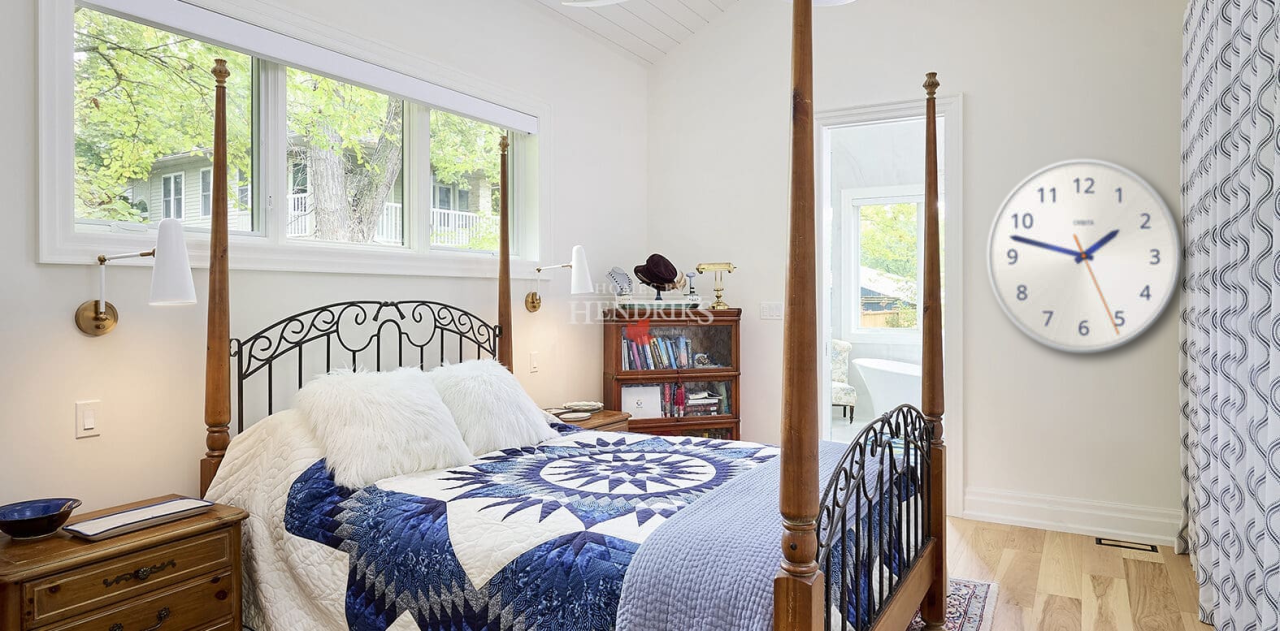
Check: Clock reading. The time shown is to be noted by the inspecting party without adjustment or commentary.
1:47:26
